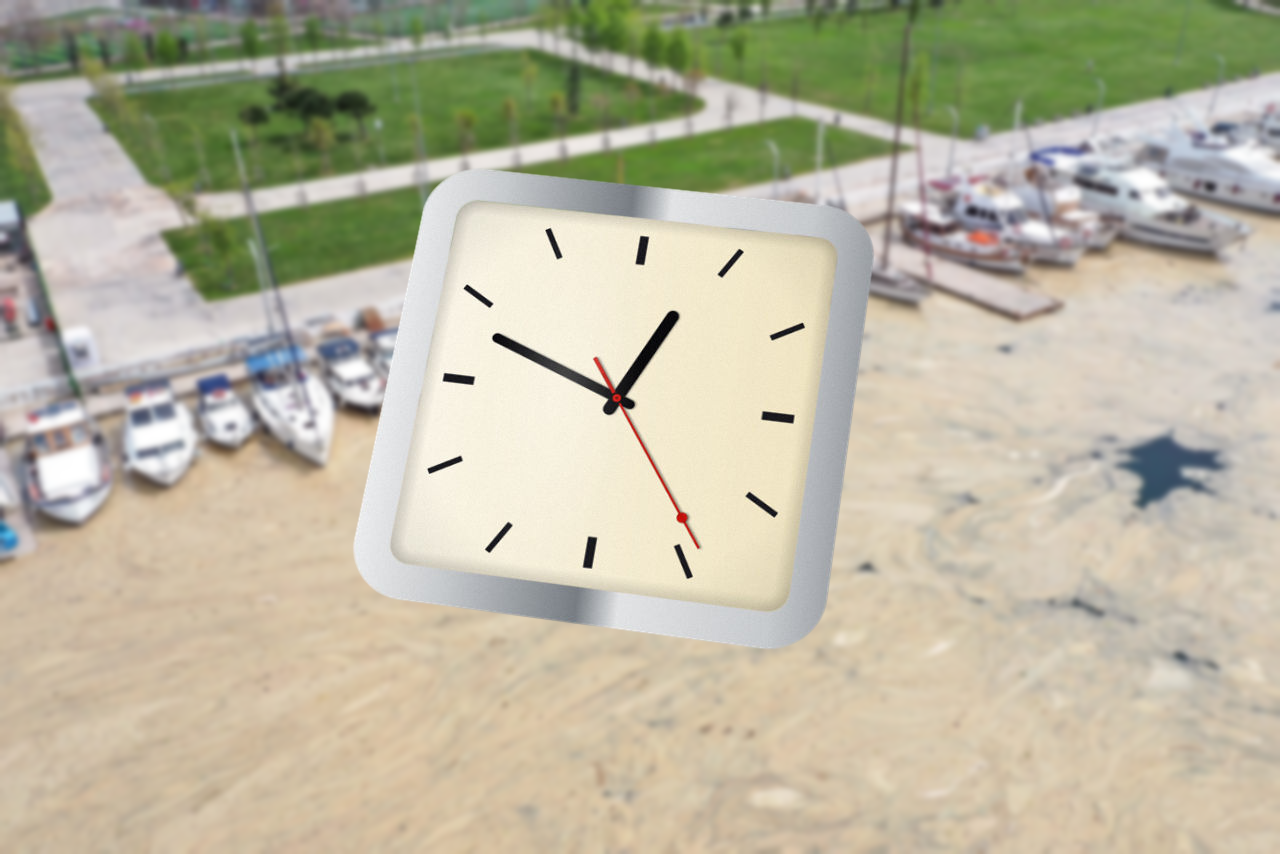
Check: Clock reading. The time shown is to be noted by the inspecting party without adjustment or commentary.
12:48:24
